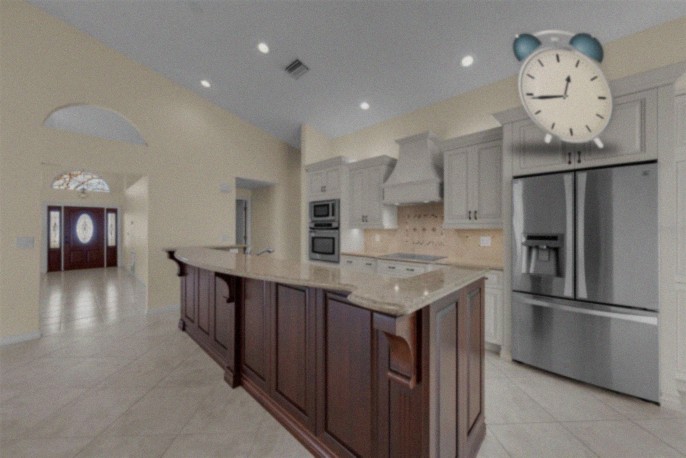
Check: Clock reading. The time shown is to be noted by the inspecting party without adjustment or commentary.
12:44
